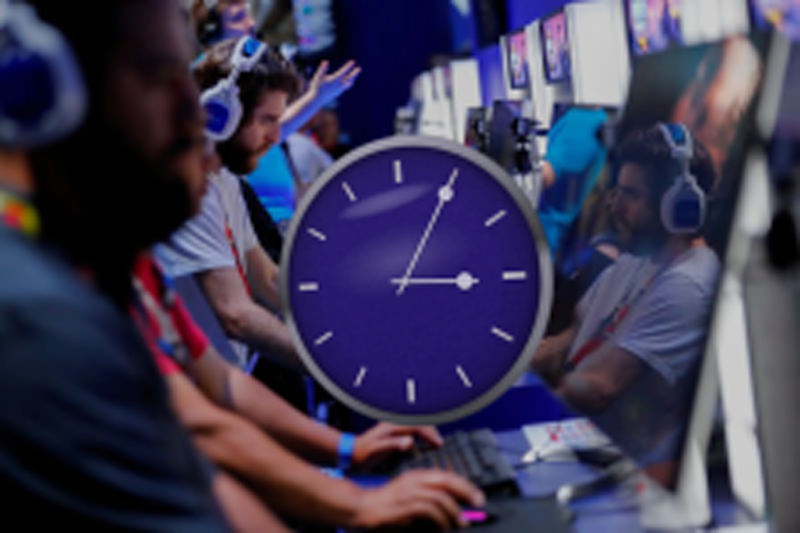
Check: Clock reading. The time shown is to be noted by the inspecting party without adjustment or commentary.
3:05
